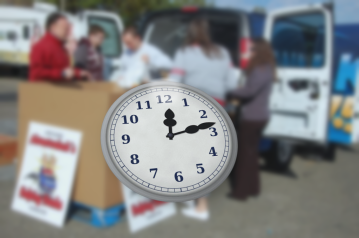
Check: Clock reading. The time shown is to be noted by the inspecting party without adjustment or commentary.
12:13
